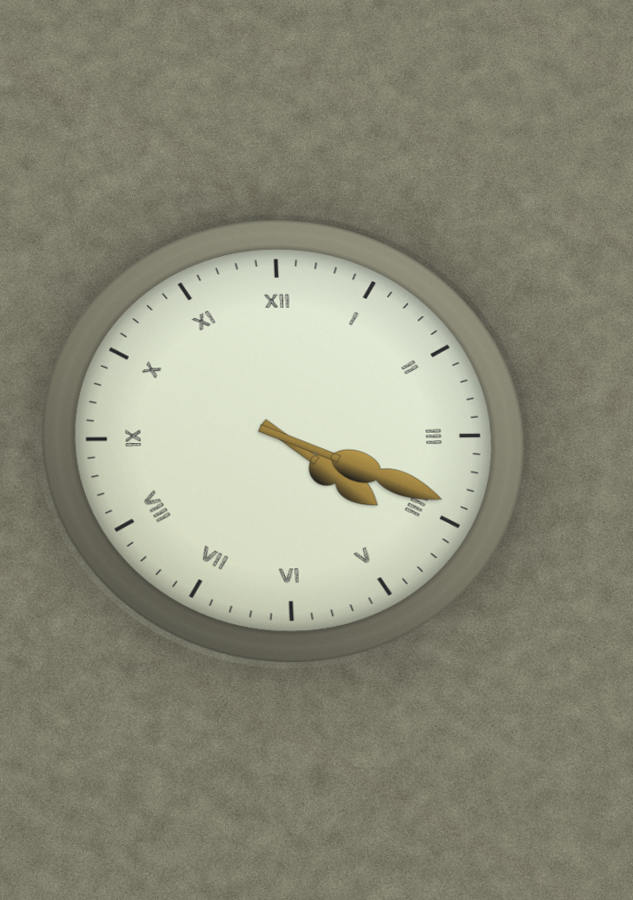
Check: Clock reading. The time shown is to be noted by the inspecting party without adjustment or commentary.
4:19
